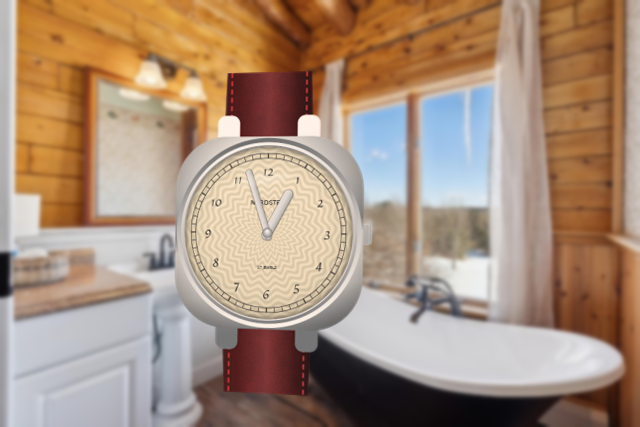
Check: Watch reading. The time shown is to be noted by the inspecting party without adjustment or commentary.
12:57
